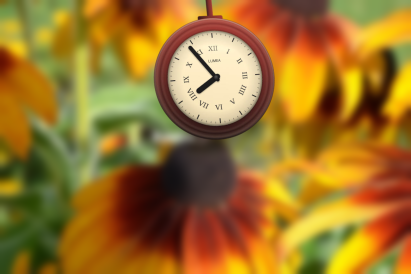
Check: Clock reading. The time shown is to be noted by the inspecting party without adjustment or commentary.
7:54
